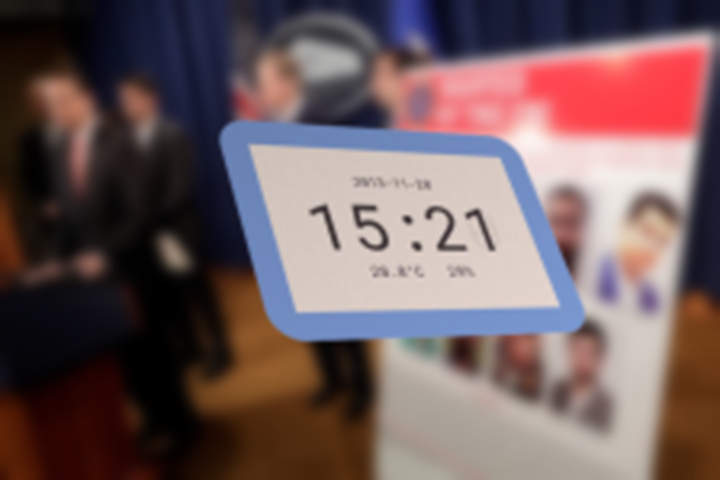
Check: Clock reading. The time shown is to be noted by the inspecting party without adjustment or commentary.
15:21
